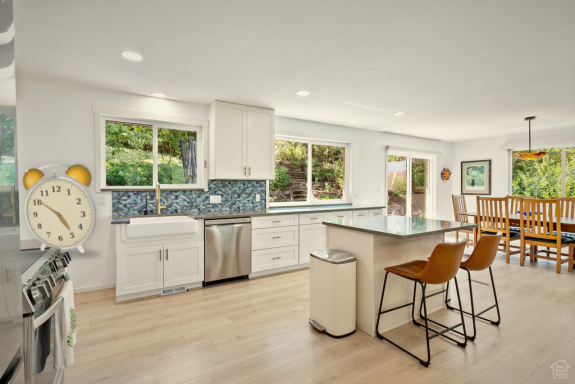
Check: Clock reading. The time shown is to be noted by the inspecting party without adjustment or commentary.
4:51
